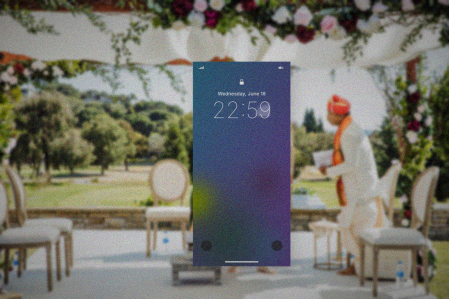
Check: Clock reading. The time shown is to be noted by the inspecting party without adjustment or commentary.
22:59
